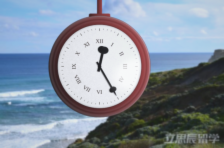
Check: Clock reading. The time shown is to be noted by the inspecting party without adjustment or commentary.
12:25
